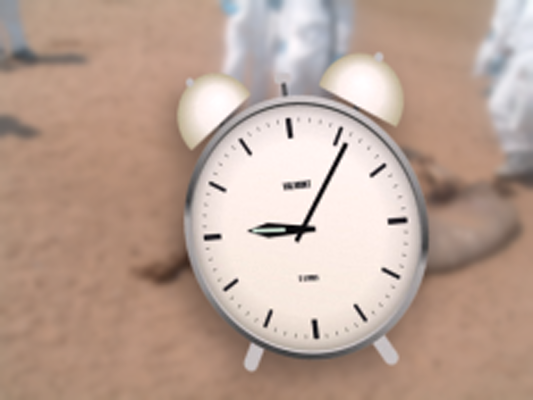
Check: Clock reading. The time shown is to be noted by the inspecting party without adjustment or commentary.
9:06
